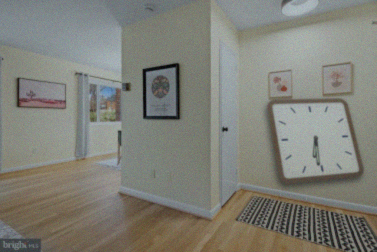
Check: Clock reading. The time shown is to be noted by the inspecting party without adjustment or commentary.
6:31
